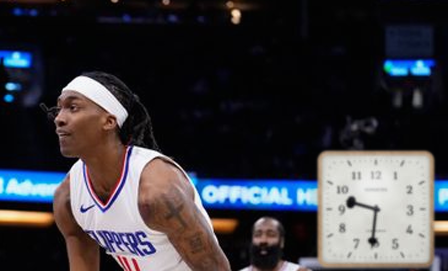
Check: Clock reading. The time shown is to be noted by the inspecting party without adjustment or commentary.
9:31
